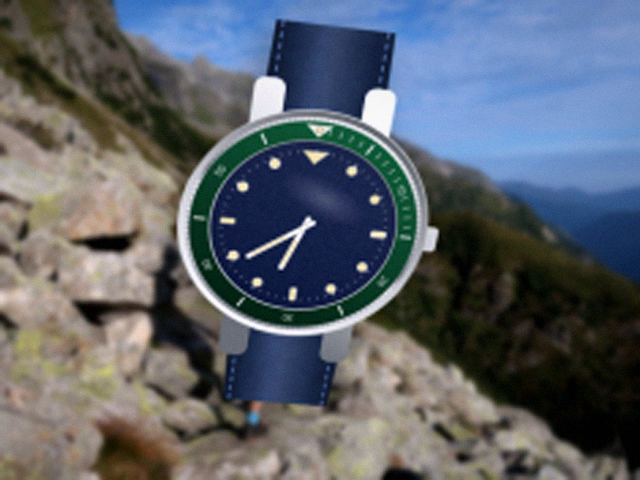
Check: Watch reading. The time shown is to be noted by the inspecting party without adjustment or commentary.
6:39
